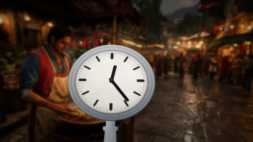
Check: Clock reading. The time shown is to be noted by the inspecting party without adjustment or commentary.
12:24
